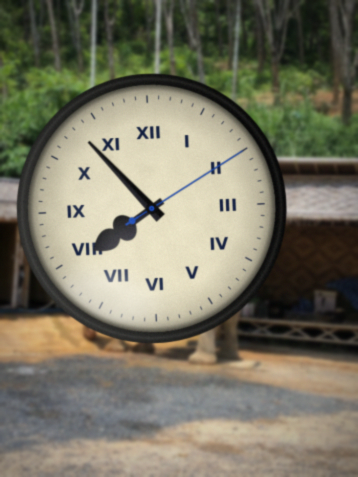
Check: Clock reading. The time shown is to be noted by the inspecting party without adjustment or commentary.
7:53:10
